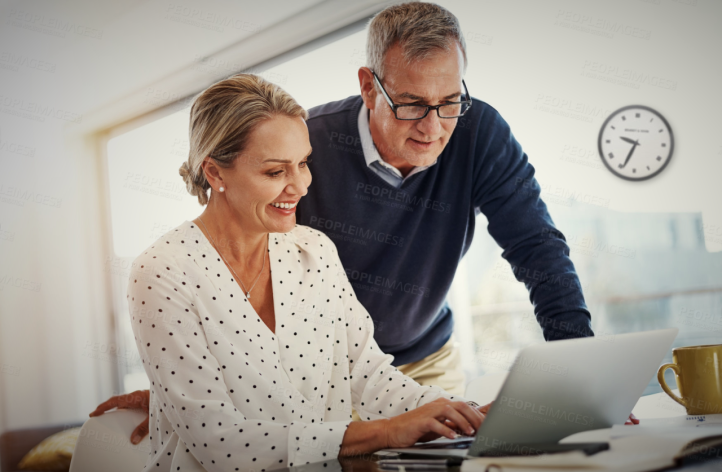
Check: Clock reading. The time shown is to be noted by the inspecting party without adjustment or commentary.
9:34
